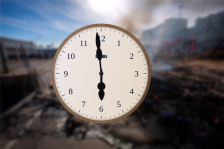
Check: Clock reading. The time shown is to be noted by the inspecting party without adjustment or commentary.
5:59
